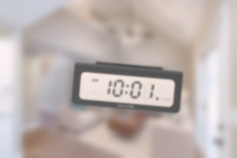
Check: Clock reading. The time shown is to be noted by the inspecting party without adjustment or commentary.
10:01
